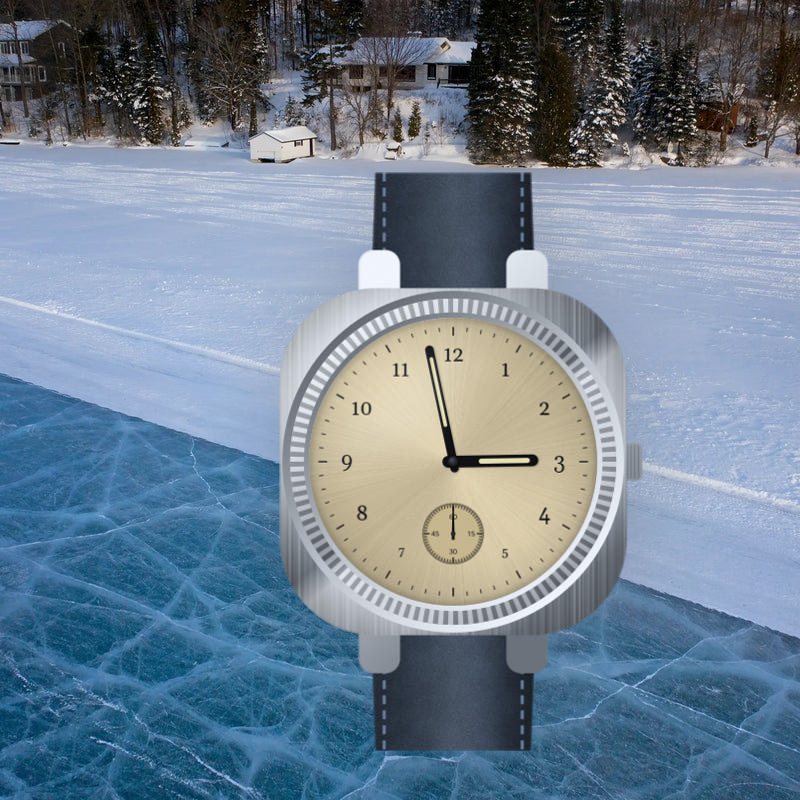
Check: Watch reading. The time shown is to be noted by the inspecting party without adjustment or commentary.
2:58
